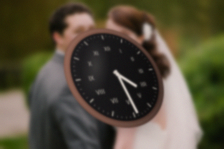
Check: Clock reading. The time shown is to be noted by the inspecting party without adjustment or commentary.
4:29
